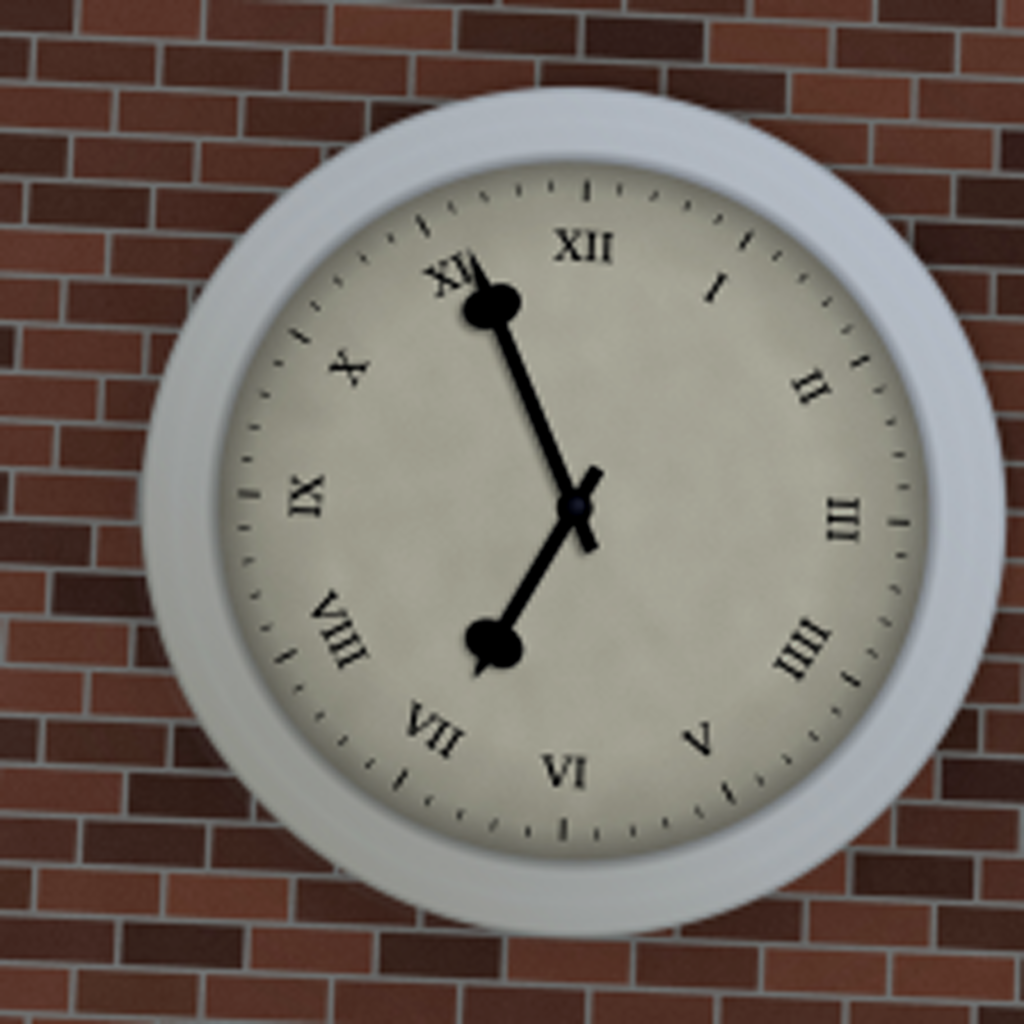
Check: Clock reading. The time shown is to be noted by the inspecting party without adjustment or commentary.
6:56
